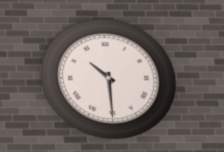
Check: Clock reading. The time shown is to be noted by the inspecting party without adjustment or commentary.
10:30
